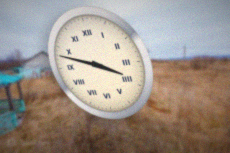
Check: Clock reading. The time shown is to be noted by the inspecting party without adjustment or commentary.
3:48
